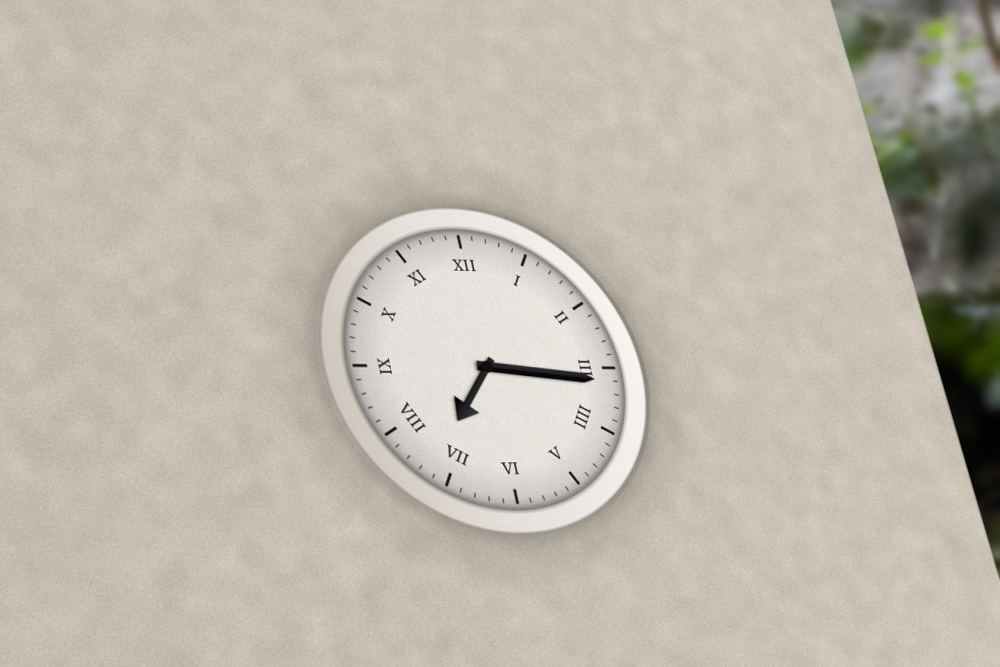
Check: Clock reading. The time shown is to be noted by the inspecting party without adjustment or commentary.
7:16
